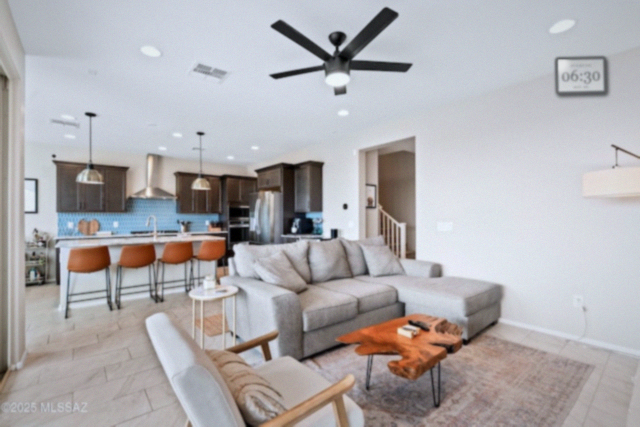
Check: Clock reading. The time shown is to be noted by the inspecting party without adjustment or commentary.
6:30
